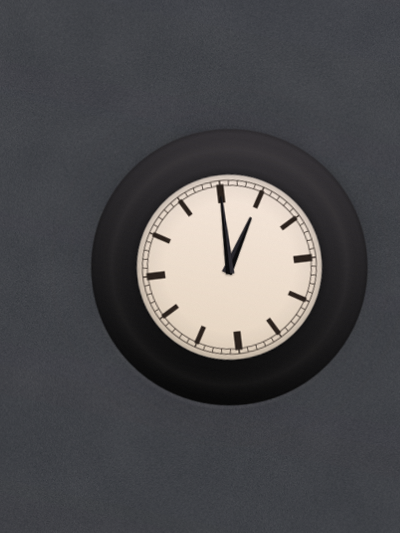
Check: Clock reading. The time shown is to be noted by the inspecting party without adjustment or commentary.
1:00
